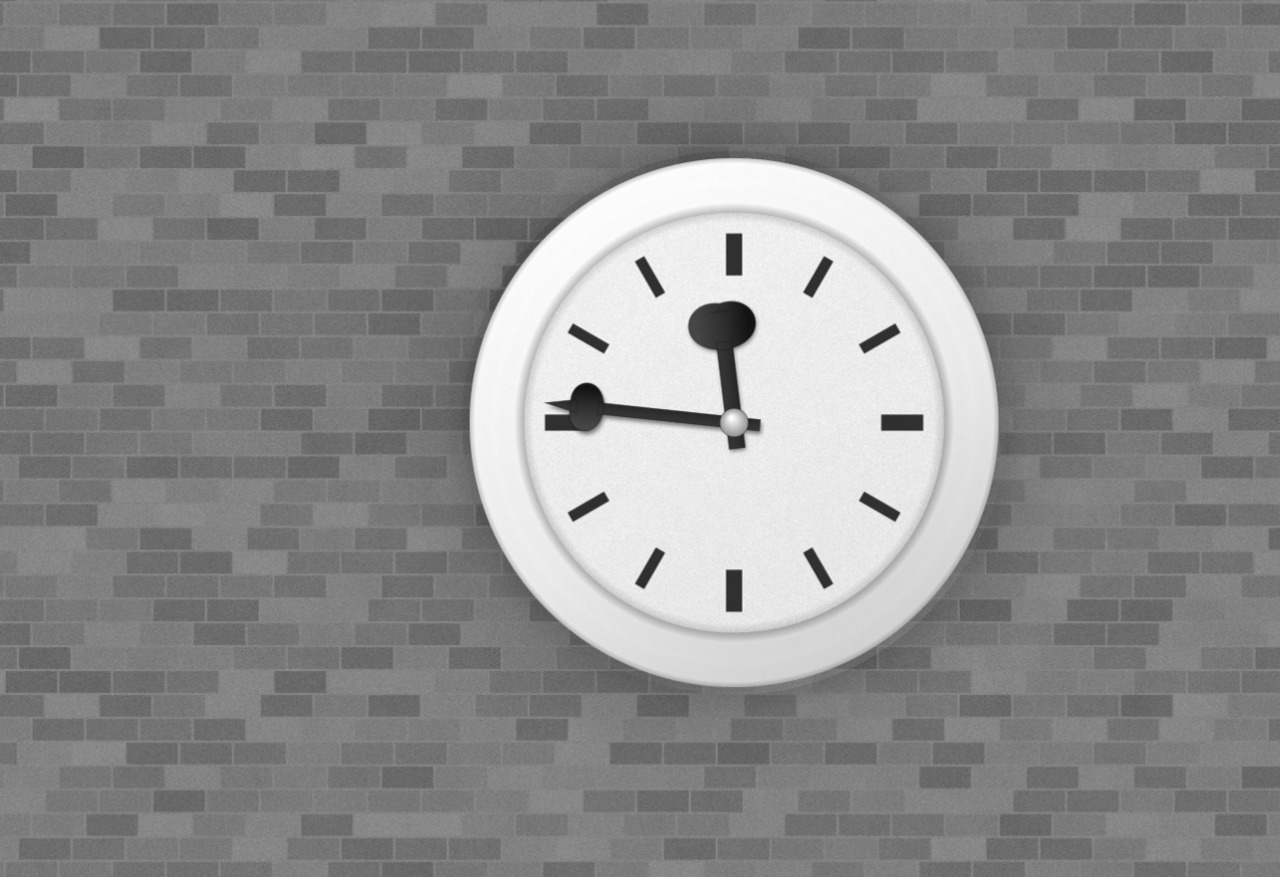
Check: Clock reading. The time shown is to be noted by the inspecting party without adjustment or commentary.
11:46
